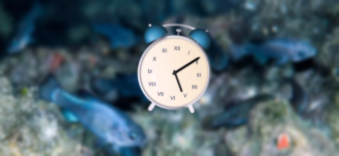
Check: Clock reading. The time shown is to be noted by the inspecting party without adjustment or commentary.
5:09
